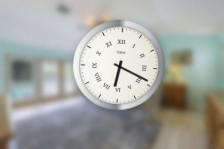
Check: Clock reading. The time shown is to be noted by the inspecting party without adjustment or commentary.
6:19
